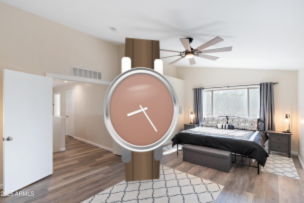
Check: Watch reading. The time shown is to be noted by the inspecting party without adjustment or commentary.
8:24
